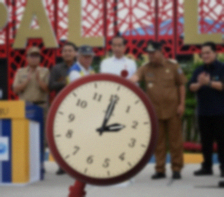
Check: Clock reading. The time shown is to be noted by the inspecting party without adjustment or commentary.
2:00
